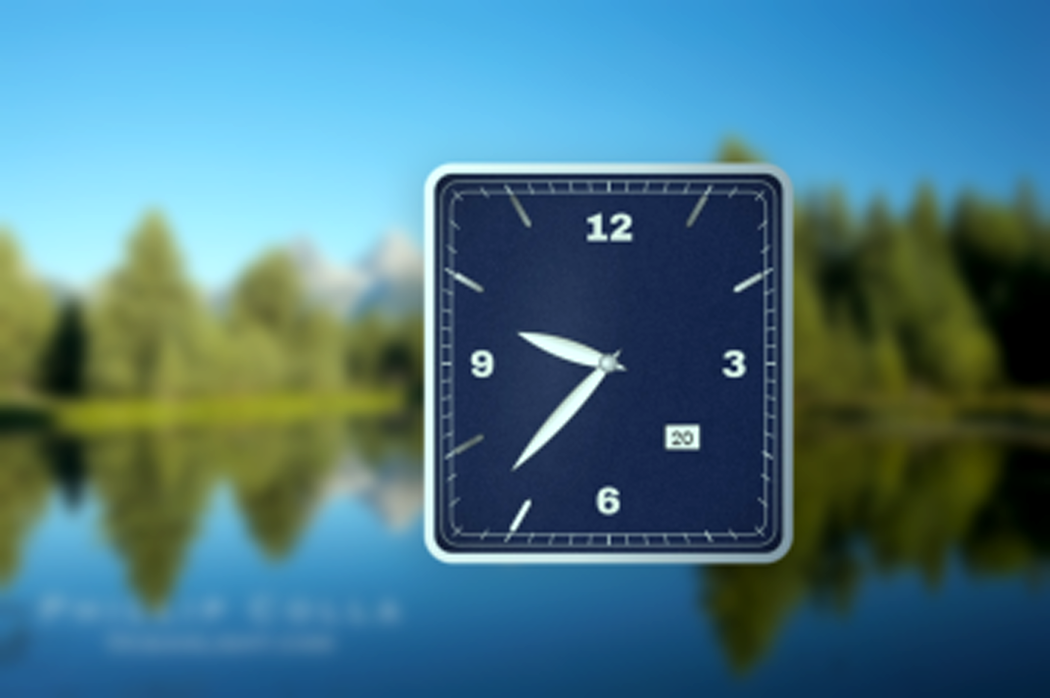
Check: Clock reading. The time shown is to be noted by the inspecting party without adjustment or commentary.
9:37
